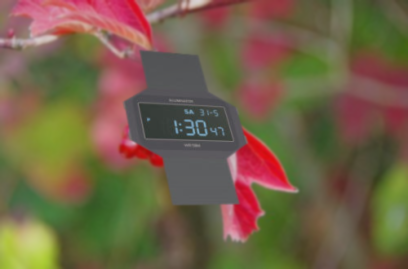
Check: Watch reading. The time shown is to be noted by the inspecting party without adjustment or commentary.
1:30:47
